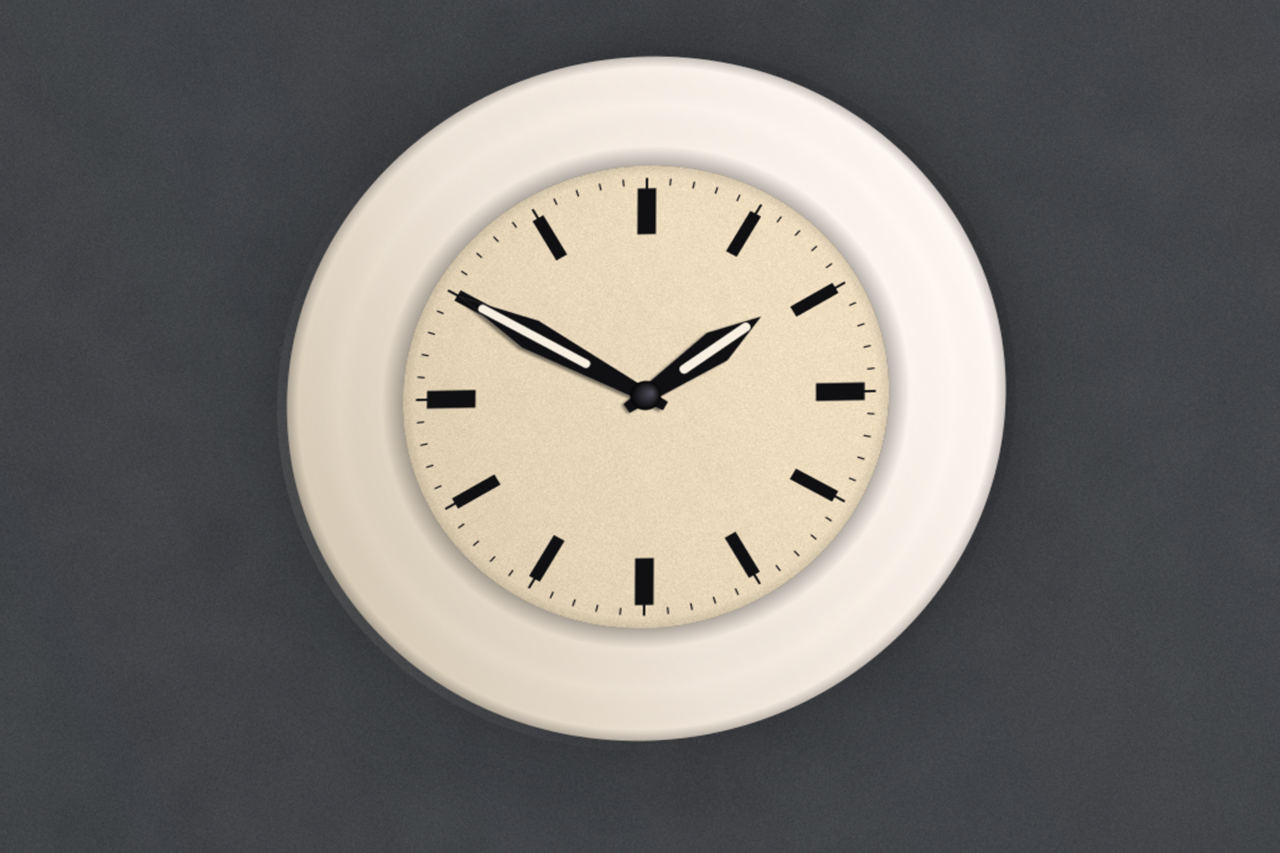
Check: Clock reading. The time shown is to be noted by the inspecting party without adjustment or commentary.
1:50
